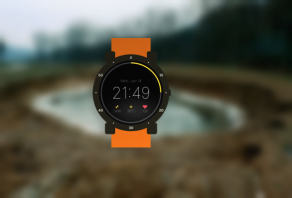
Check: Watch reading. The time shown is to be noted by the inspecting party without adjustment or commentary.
21:49
